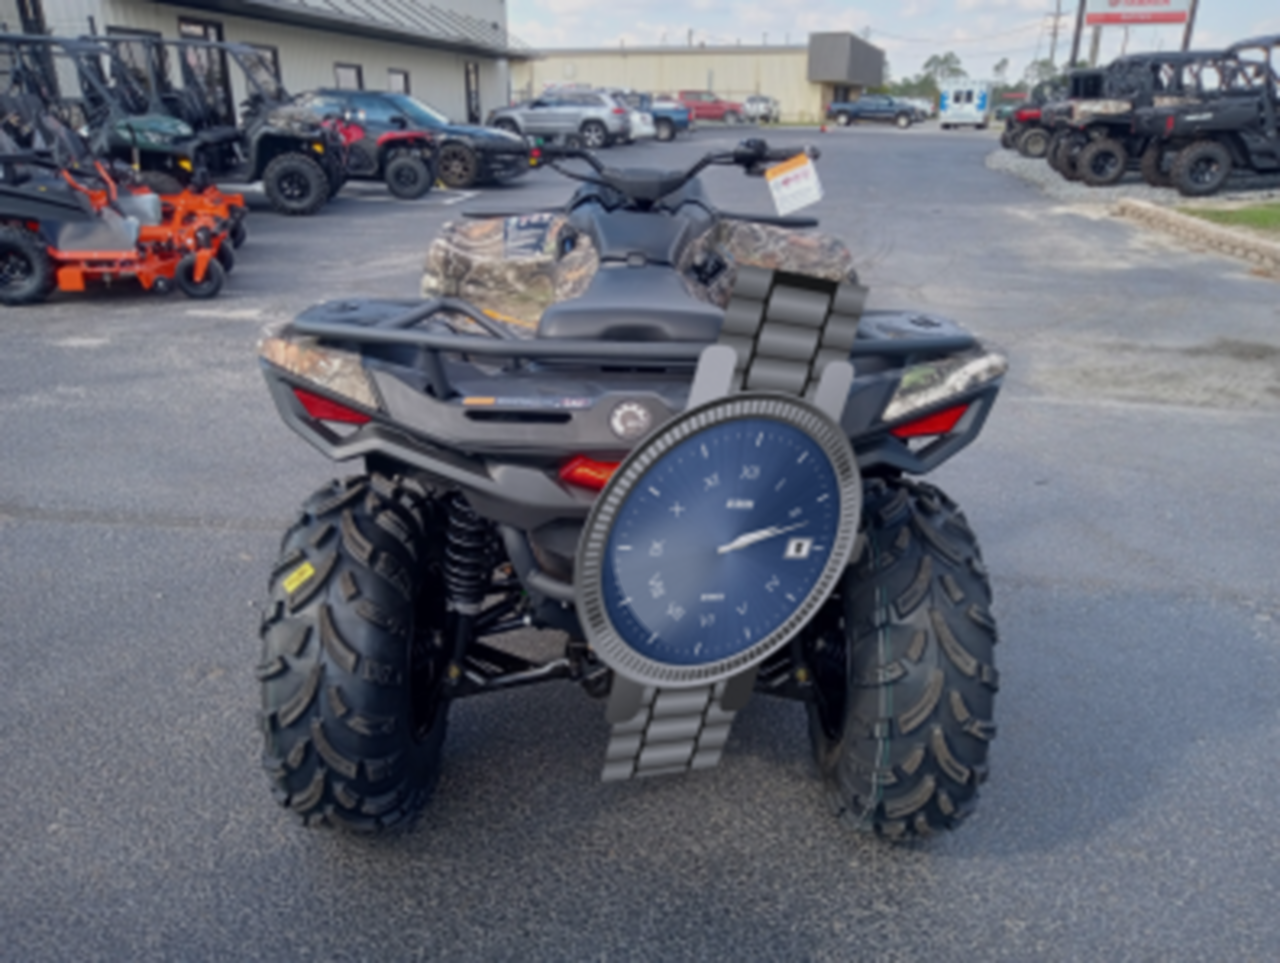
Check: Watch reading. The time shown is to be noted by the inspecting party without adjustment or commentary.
2:12
